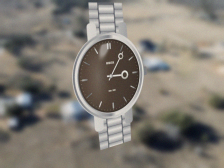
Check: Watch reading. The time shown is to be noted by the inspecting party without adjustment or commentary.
3:06
